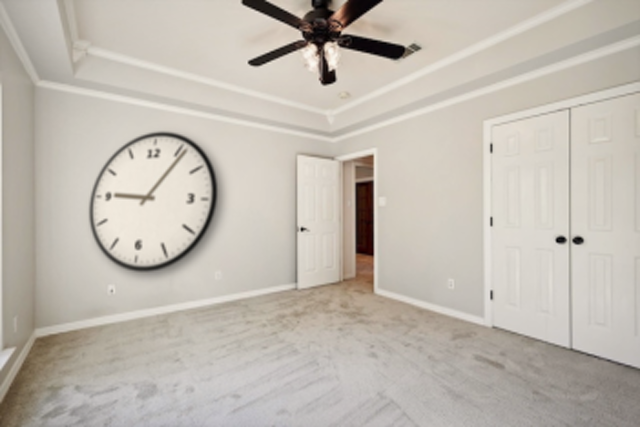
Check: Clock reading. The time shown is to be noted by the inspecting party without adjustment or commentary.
9:06
